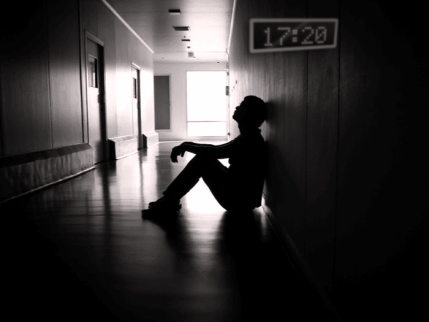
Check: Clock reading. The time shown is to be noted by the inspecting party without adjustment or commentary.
17:20
